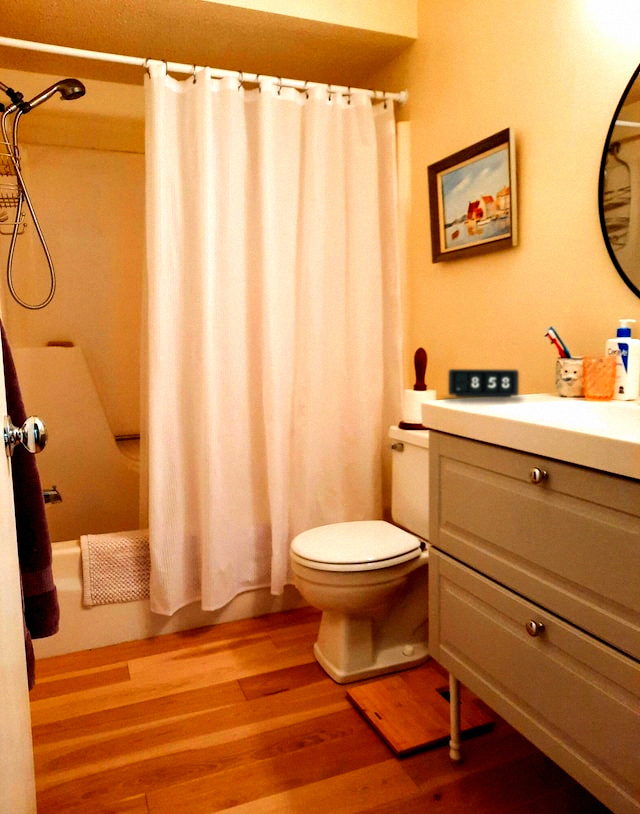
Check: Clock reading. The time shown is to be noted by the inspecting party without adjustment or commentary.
8:58
